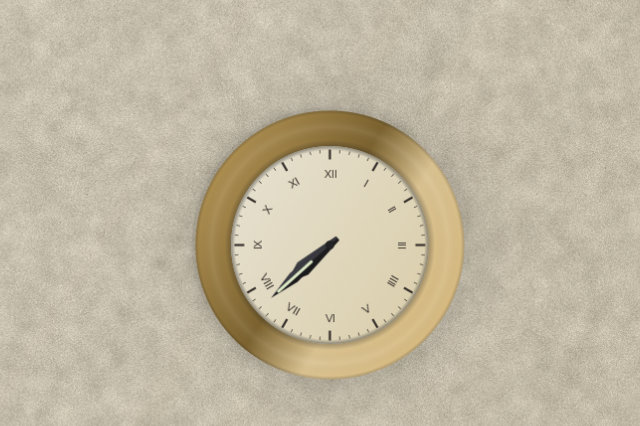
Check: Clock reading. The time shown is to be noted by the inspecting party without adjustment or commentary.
7:38
